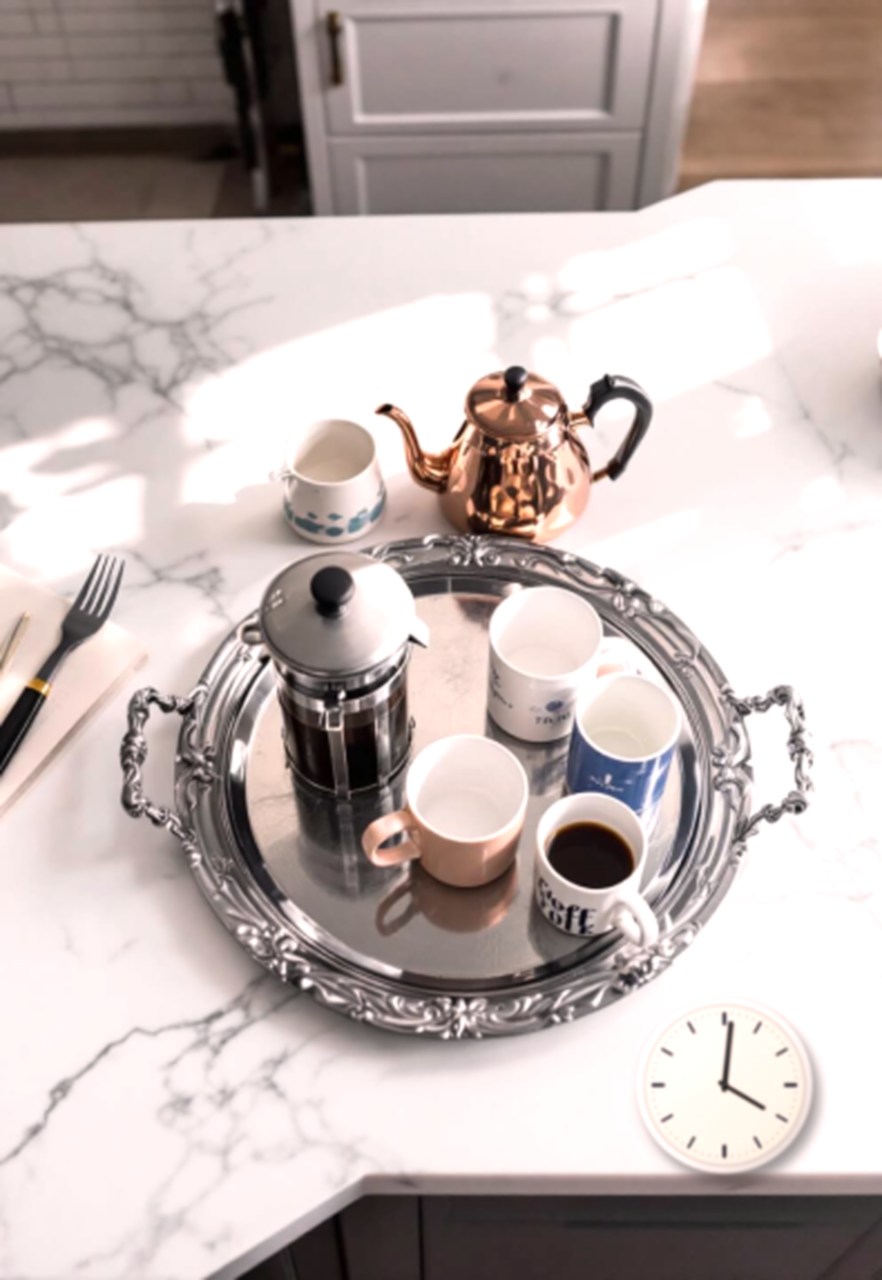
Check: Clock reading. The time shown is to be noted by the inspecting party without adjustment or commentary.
4:01
